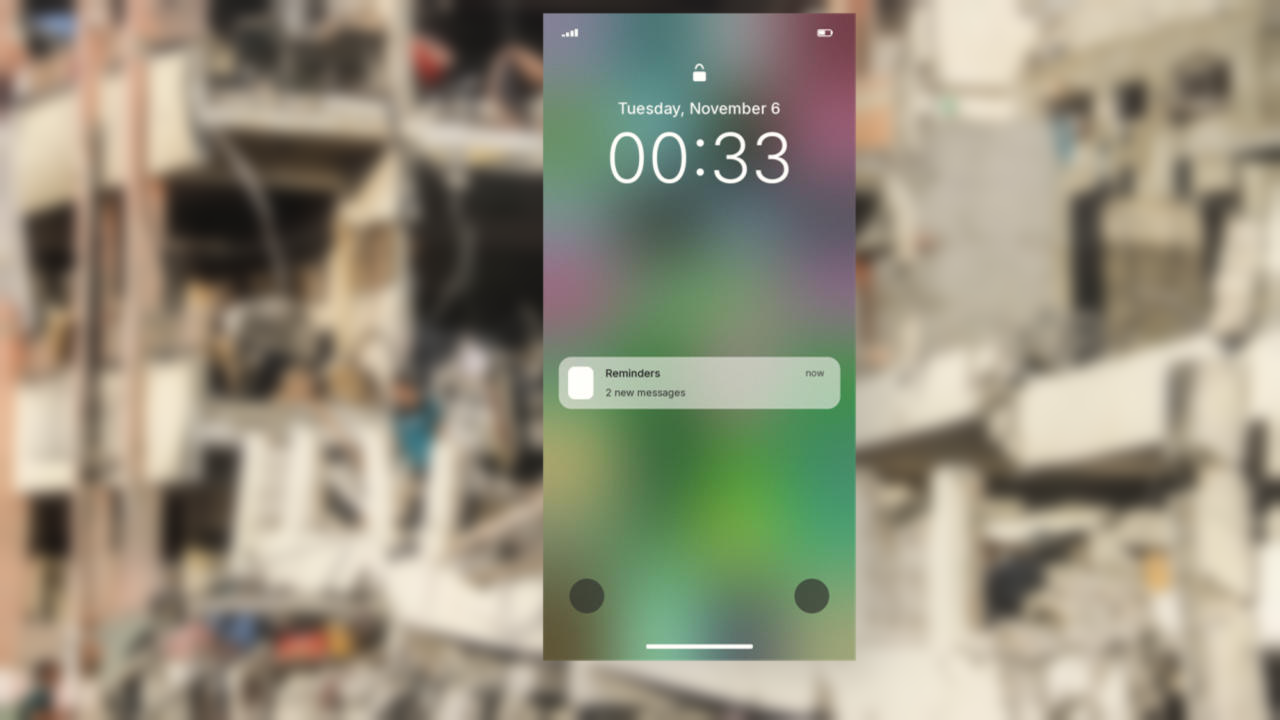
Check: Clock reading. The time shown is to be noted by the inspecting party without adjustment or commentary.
0:33
